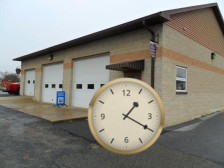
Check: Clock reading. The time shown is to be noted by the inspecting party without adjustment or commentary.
1:20
